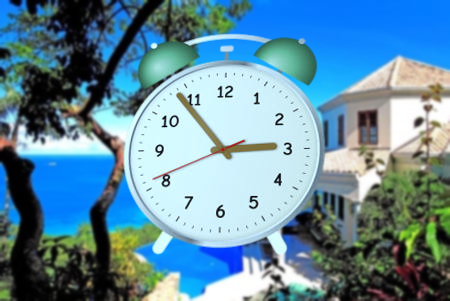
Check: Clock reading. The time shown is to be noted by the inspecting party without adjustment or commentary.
2:53:41
